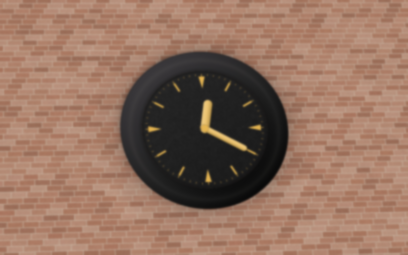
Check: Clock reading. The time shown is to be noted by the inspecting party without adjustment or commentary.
12:20
